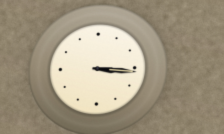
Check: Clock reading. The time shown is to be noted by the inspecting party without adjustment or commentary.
3:16
